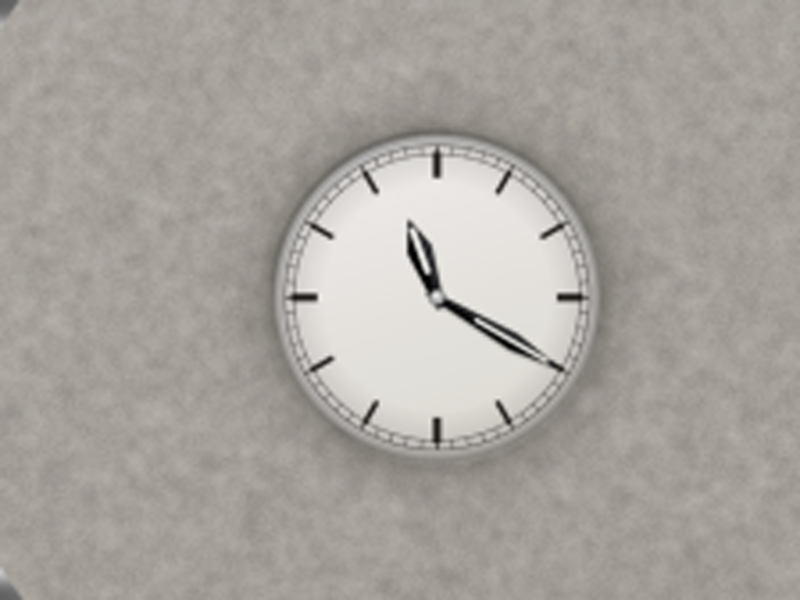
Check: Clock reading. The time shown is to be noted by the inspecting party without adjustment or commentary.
11:20
